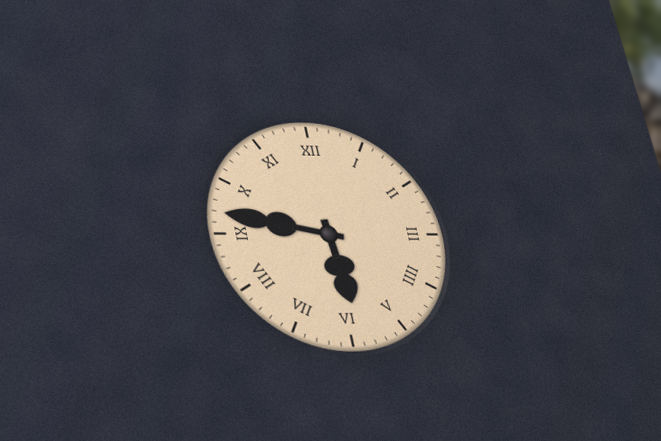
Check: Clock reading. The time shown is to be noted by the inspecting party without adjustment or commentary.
5:47
